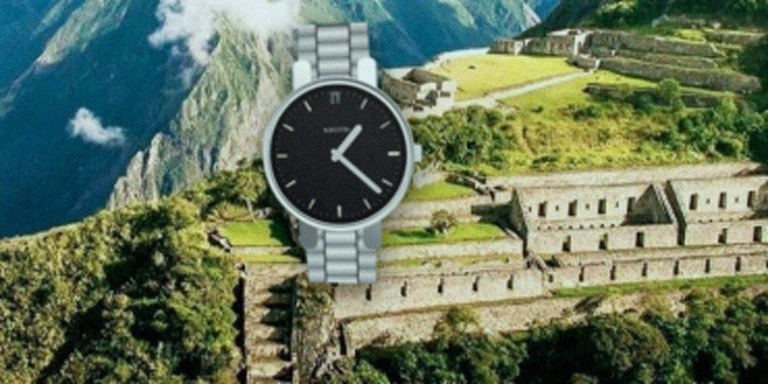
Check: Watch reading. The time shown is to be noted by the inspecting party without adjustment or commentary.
1:22
